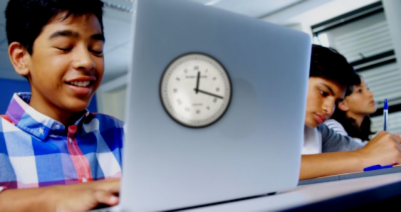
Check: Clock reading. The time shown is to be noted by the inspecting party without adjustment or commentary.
12:18
